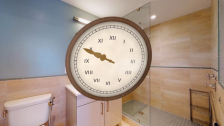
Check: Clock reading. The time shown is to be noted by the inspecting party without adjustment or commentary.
9:49
